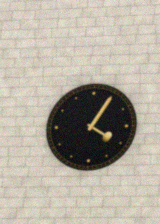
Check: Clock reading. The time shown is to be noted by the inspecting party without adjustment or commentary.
4:05
